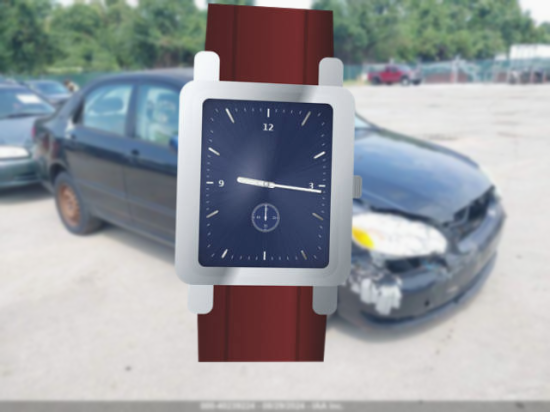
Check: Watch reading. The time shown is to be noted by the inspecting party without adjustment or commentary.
9:16
